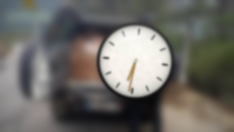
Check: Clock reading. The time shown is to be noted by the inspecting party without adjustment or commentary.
6:31
